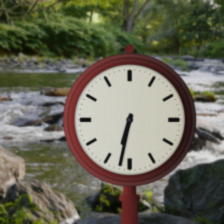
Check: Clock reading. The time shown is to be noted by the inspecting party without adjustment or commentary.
6:32
